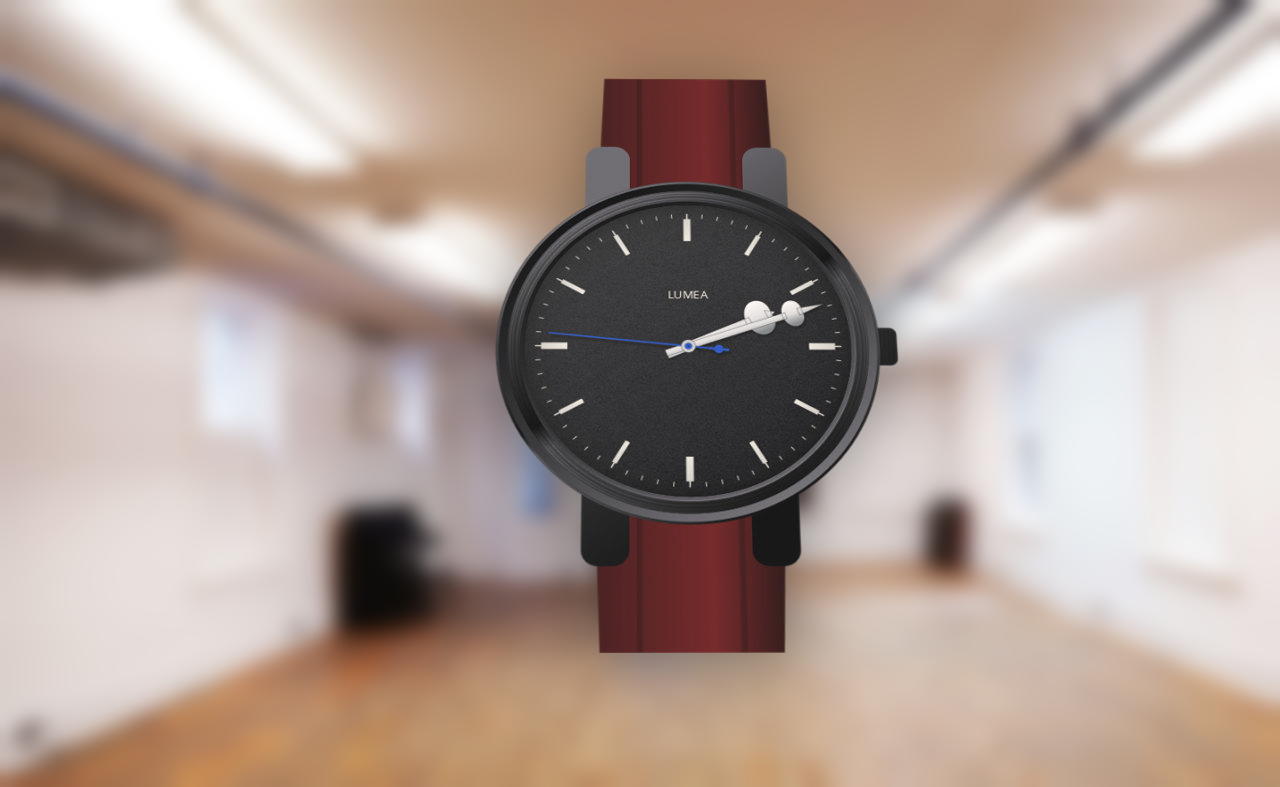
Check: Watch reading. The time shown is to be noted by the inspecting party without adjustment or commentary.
2:11:46
